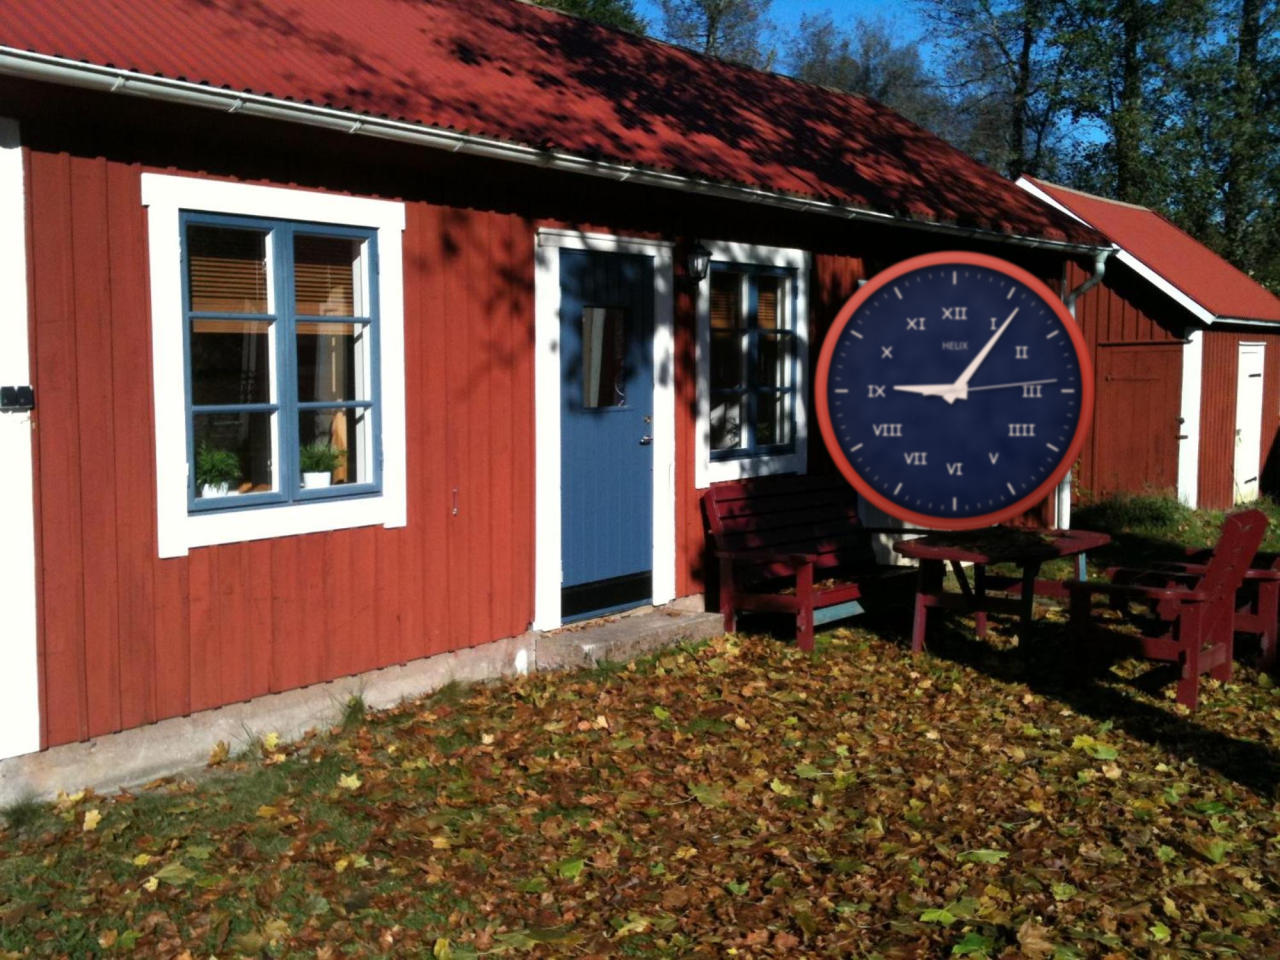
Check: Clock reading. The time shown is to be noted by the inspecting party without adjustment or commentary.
9:06:14
